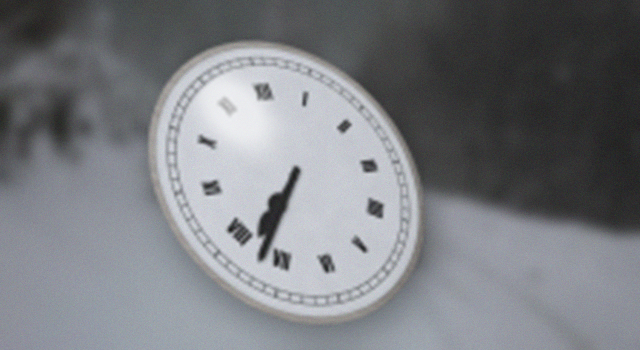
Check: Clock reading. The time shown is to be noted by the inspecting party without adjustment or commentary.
7:37
